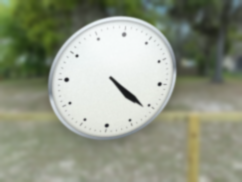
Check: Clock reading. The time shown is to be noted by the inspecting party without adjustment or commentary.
4:21
